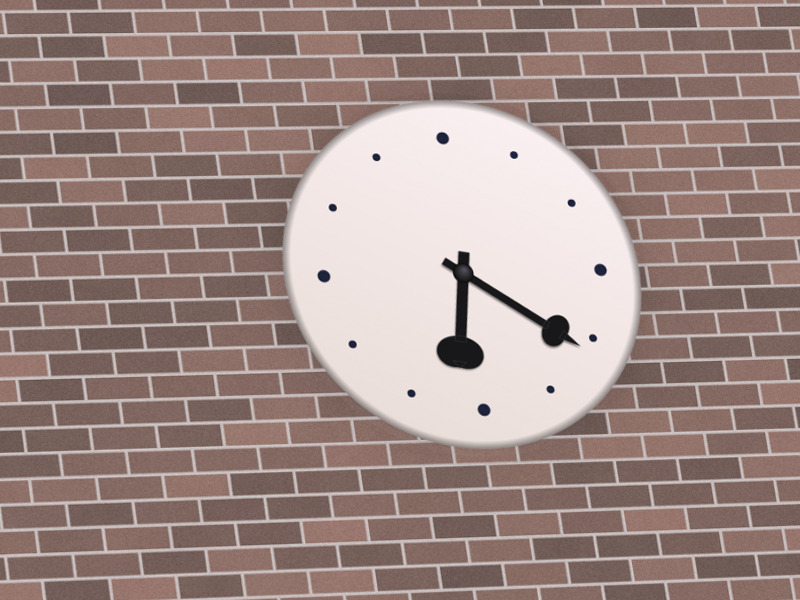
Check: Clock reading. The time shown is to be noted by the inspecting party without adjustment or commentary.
6:21
